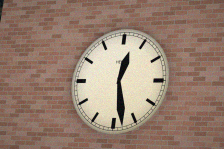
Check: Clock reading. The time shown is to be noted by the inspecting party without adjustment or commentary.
12:28
